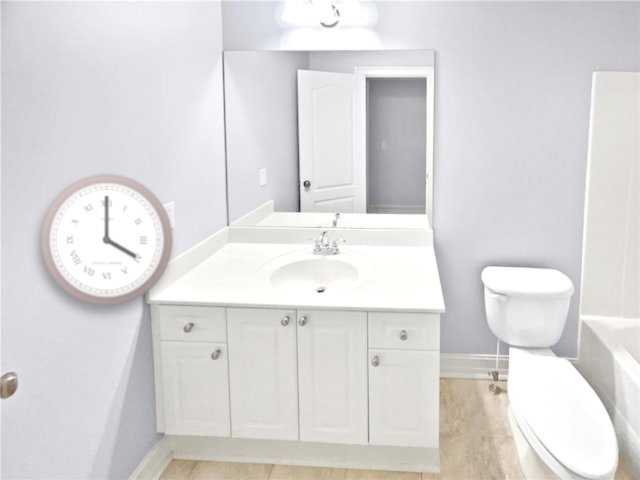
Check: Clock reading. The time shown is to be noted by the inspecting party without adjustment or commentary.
4:00
